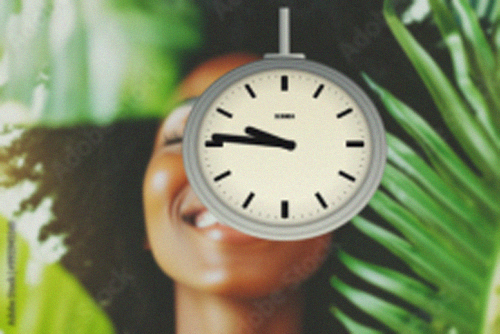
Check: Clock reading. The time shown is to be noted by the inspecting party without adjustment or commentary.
9:46
